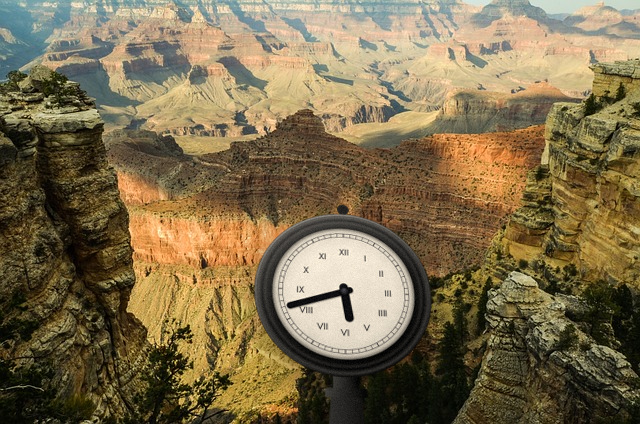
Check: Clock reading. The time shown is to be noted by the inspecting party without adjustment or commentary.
5:42
